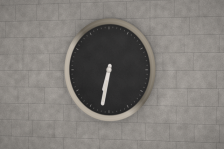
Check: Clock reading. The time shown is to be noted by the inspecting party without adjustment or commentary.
6:32
